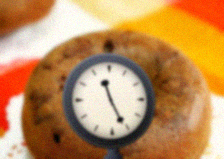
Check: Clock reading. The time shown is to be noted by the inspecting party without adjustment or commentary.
11:26
